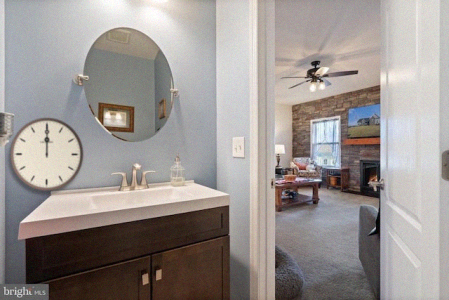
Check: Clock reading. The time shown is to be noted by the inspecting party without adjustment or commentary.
12:00
